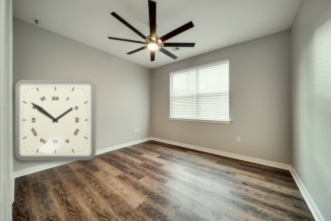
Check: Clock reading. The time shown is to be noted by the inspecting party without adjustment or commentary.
1:51
